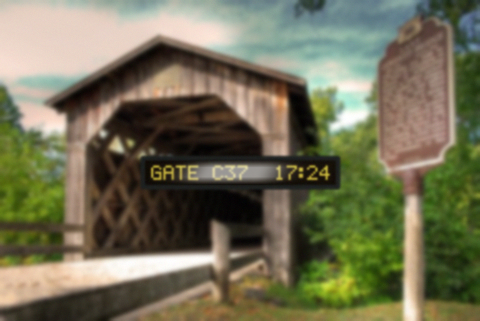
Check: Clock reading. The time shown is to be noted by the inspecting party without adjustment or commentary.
17:24
